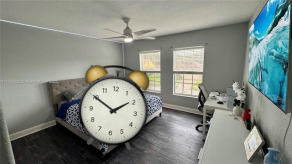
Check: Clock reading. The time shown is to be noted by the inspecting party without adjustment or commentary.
1:50
